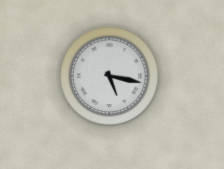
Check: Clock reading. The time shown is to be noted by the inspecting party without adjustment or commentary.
5:17
